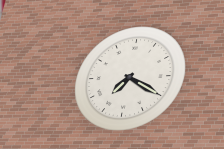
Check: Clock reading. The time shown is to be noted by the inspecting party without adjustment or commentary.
7:20
